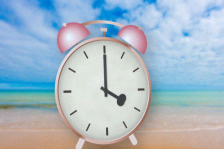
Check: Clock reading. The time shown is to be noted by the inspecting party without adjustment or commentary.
4:00
